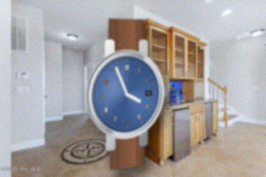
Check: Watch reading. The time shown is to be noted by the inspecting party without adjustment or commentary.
3:56
